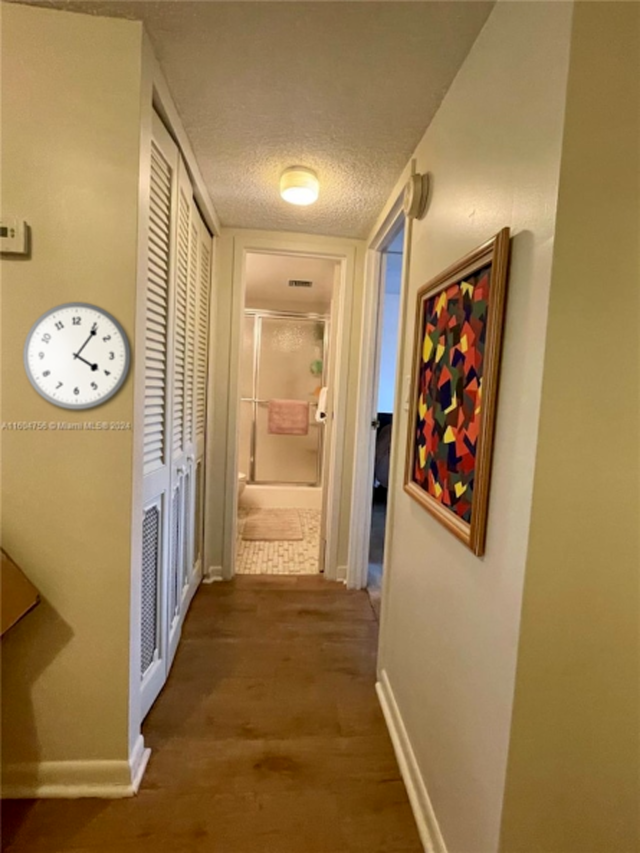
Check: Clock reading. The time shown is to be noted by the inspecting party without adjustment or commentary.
4:06
